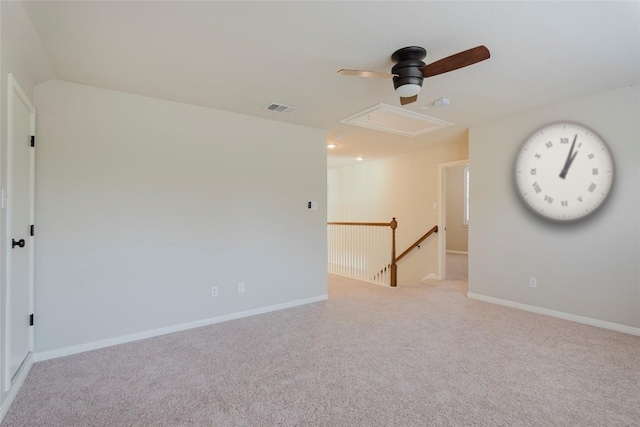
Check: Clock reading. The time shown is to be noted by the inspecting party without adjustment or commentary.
1:03
